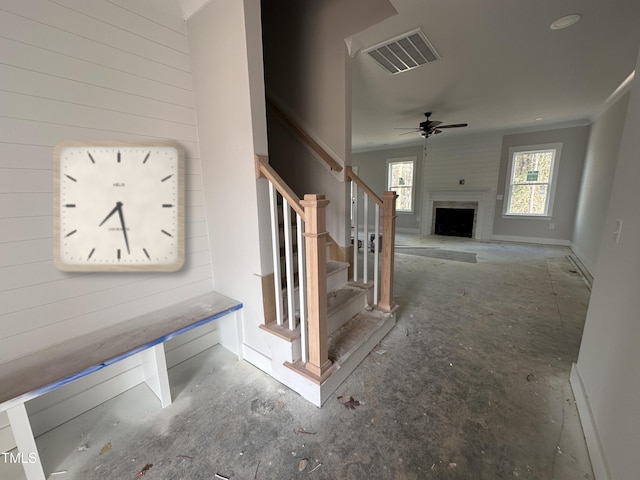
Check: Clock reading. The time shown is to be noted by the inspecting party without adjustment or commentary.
7:28
